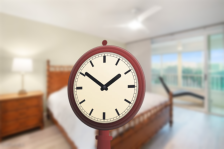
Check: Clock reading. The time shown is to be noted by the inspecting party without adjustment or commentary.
1:51
